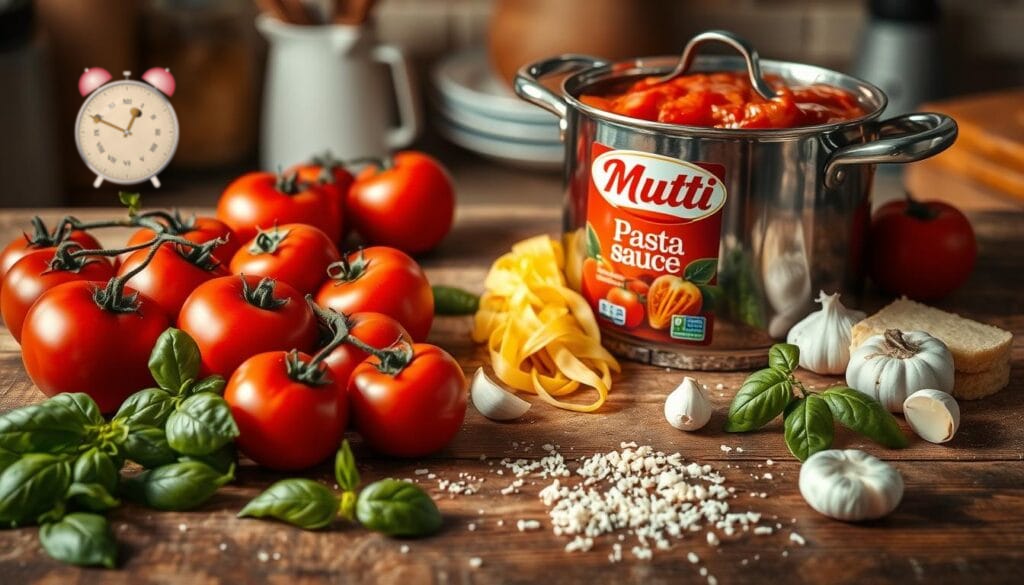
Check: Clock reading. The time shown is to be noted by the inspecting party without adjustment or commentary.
12:49
